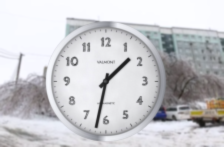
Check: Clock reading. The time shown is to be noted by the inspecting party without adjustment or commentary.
1:32
